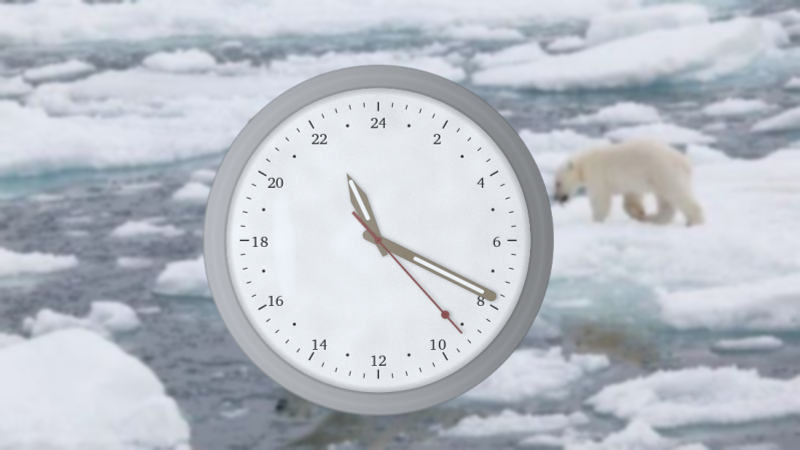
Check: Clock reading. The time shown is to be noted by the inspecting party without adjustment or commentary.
22:19:23
